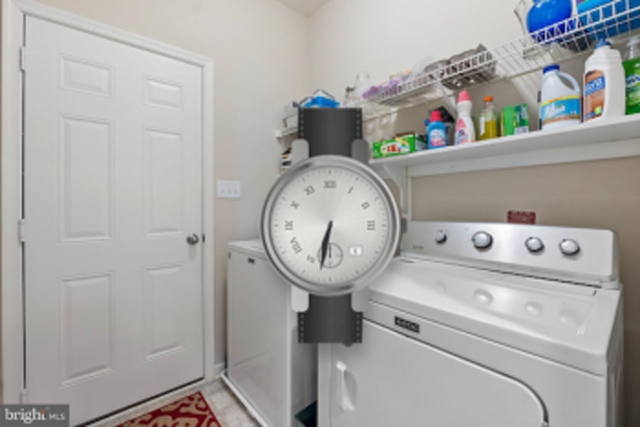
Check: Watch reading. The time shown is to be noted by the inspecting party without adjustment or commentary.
6:32
